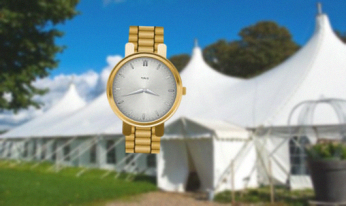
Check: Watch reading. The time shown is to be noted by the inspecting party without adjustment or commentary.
3:42
